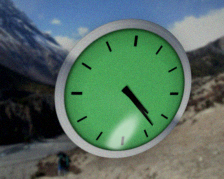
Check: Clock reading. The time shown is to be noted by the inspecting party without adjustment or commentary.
4:23
